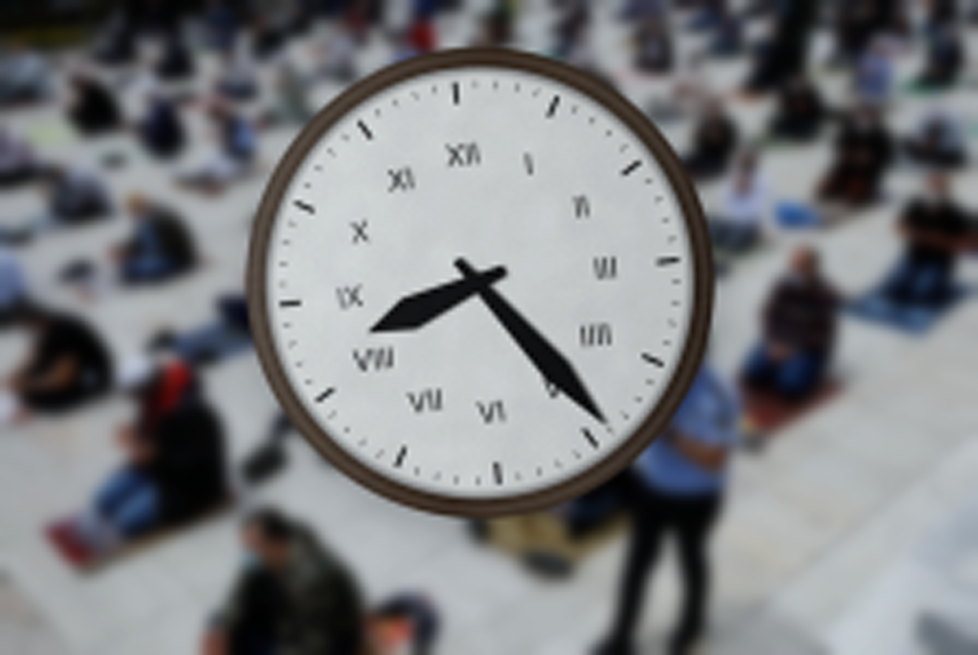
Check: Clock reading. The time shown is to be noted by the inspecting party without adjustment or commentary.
8:24
